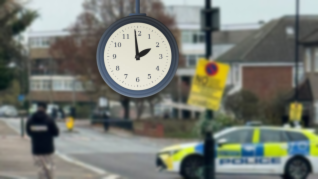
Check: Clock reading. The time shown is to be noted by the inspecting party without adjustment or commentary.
1:59
